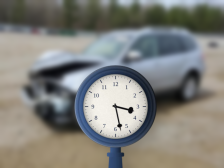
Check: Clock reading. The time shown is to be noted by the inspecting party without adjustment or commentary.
3:28
